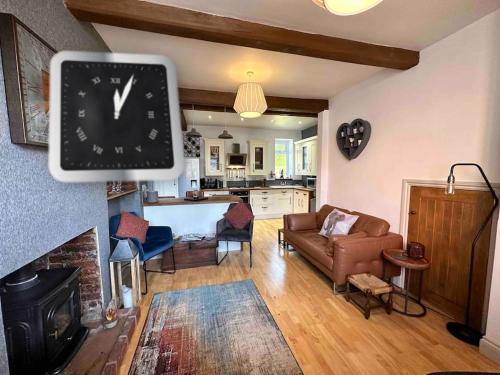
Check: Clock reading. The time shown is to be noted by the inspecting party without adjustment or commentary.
12:04
